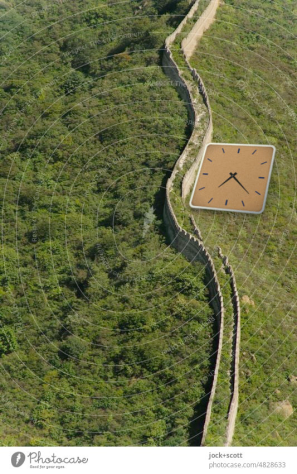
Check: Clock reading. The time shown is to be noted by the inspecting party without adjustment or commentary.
7:22
